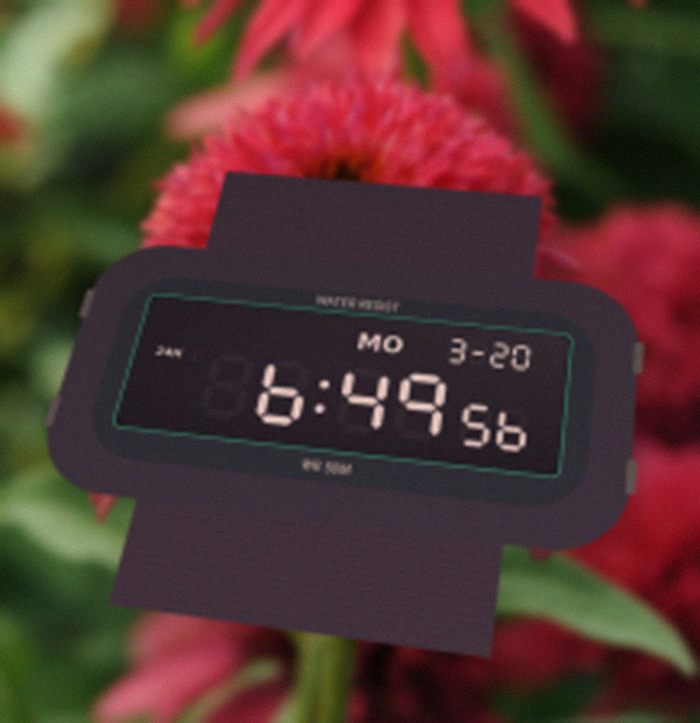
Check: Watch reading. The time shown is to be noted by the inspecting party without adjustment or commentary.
6:49:56
